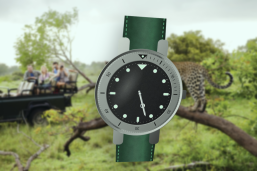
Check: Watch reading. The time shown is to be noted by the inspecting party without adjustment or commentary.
5:27
